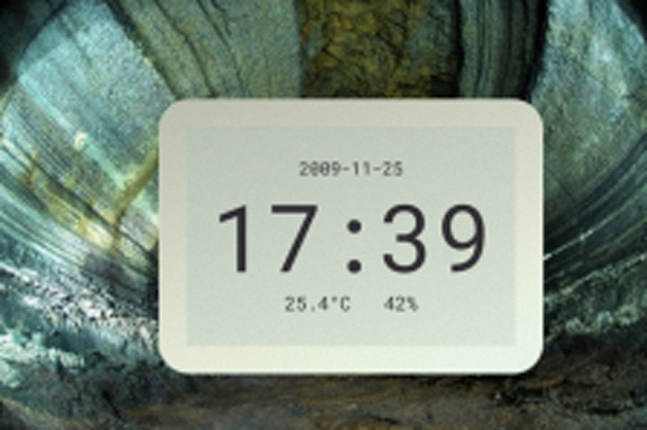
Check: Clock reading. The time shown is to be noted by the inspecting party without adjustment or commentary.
17:39
